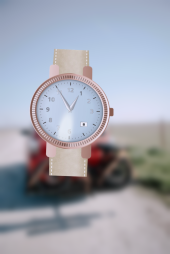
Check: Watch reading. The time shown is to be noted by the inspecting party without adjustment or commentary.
12:55
